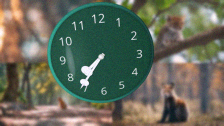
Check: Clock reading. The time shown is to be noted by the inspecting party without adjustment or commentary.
7:36
